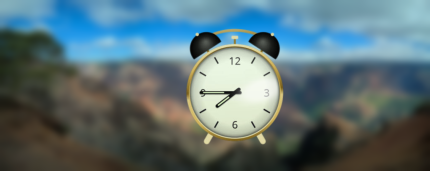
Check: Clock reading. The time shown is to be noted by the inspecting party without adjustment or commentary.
7:45
